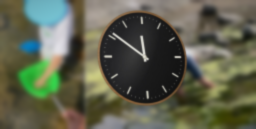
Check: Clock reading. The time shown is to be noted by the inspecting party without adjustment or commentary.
11:51
